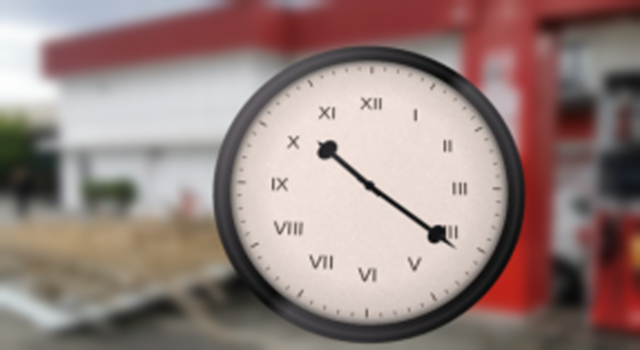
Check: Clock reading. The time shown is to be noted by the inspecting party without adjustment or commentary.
10:21
